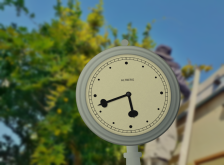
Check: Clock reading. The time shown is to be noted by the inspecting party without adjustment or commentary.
5:42
